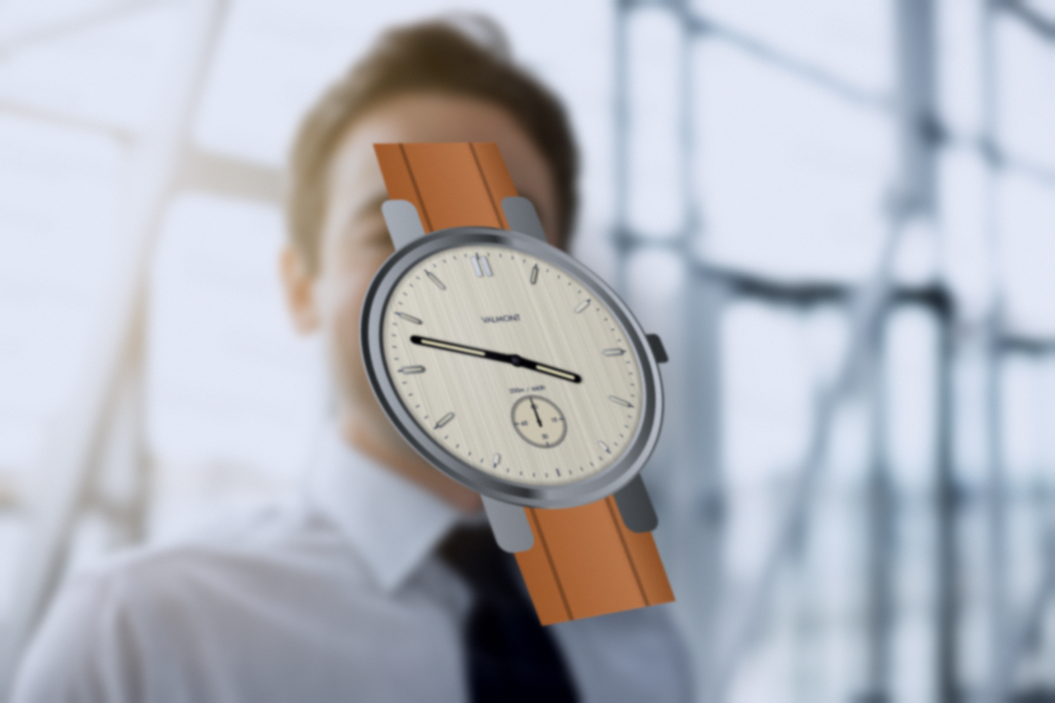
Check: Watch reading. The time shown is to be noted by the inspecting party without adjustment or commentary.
3:48
